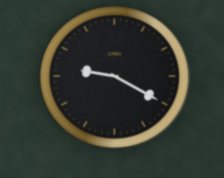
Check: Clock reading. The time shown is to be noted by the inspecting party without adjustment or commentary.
9:20
